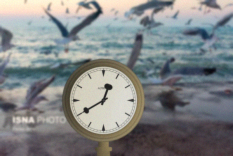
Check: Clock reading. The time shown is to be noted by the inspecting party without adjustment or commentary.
12:40
